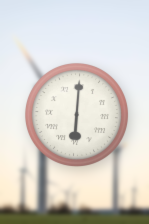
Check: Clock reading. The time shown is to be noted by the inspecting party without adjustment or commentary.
6:00
